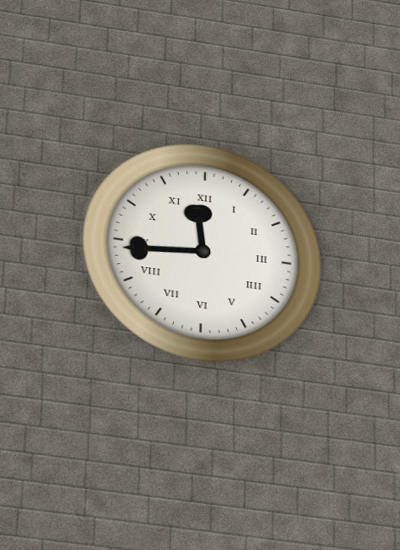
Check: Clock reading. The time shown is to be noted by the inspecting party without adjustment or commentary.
11:44
